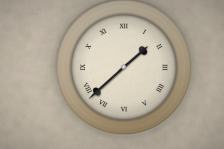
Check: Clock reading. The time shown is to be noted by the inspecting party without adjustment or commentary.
1:38
